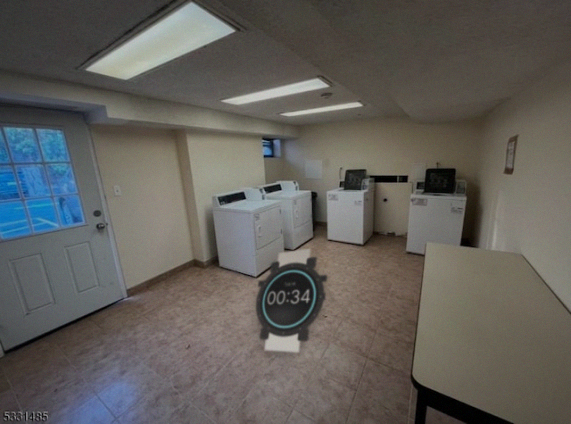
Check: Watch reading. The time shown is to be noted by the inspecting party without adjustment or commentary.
0:34
